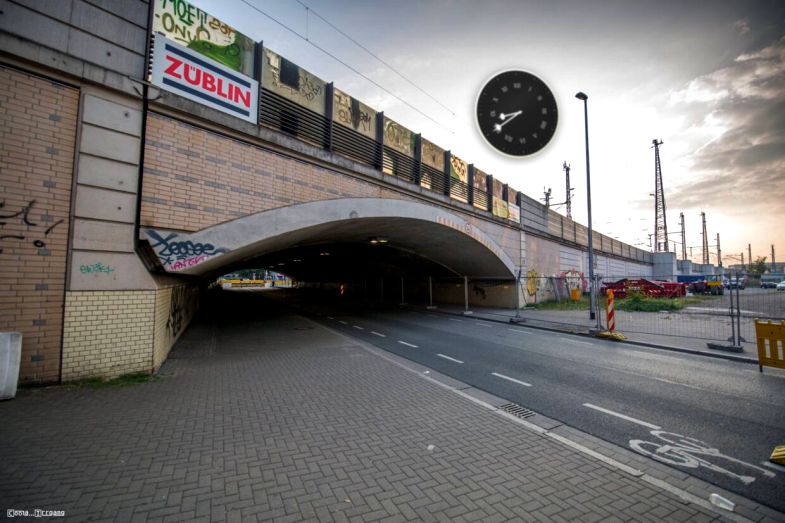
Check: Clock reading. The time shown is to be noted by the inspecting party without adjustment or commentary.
8:40
